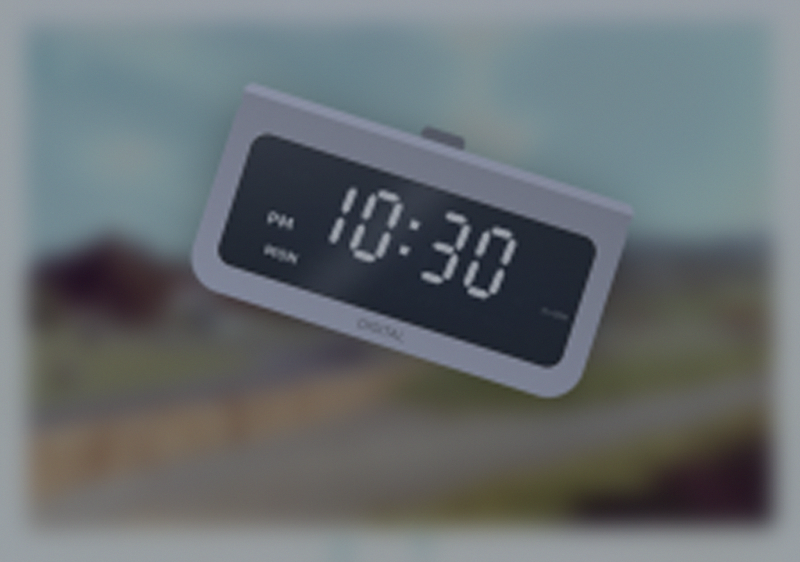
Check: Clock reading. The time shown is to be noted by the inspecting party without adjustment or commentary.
10:30
